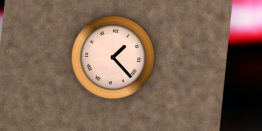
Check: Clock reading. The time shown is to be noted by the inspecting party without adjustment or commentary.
1:22
